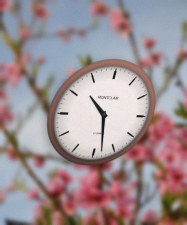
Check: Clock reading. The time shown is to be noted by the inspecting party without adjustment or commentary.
10:28
